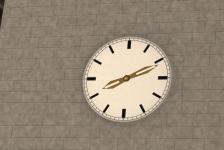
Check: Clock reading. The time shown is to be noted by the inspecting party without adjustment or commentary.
8:11
